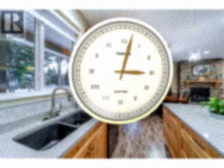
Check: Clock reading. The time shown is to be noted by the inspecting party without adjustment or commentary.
3:02
